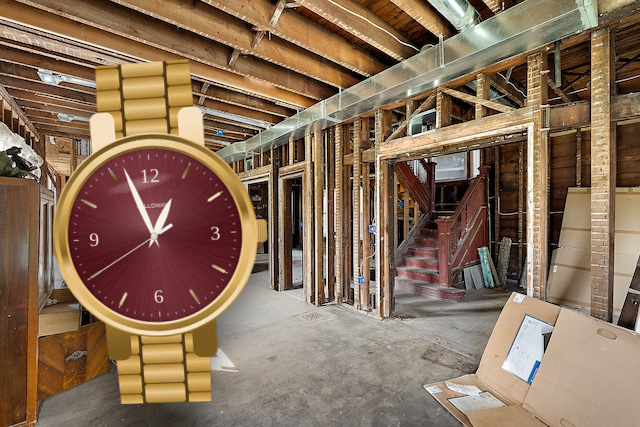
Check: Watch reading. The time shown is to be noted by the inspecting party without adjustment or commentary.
12:56:40
